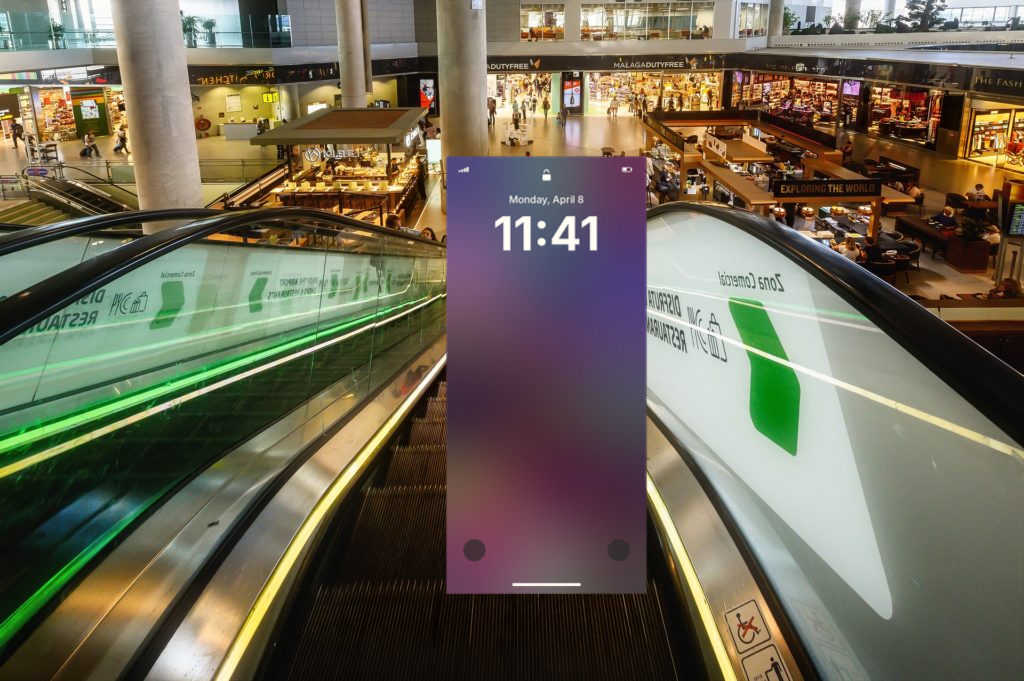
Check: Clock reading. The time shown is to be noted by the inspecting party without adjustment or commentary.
11:41
